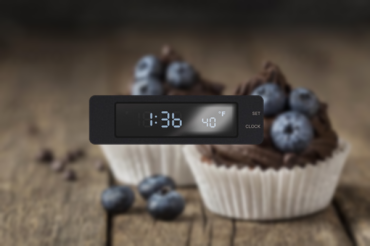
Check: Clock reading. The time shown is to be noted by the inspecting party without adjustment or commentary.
1:36
